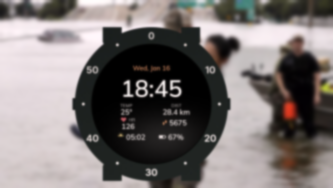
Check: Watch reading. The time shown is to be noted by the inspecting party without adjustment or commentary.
18:45
